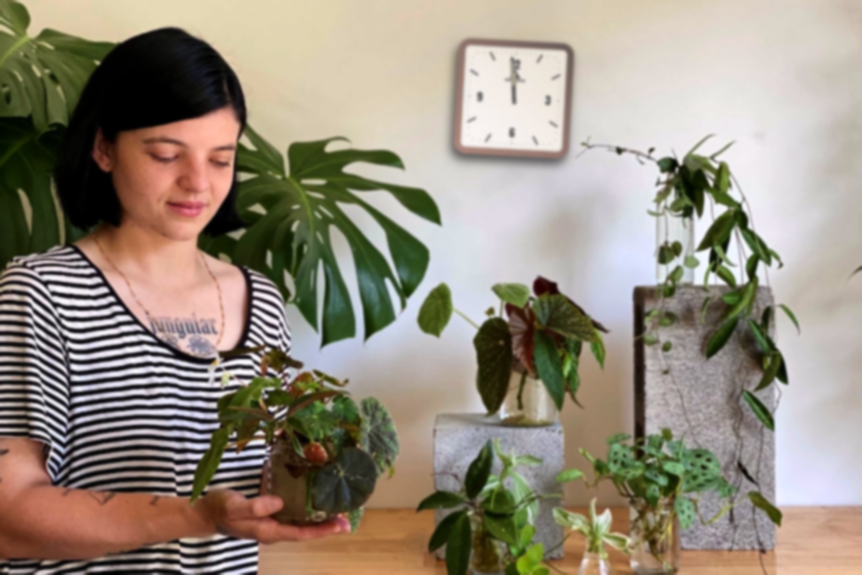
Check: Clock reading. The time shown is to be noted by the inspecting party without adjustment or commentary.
11:59
